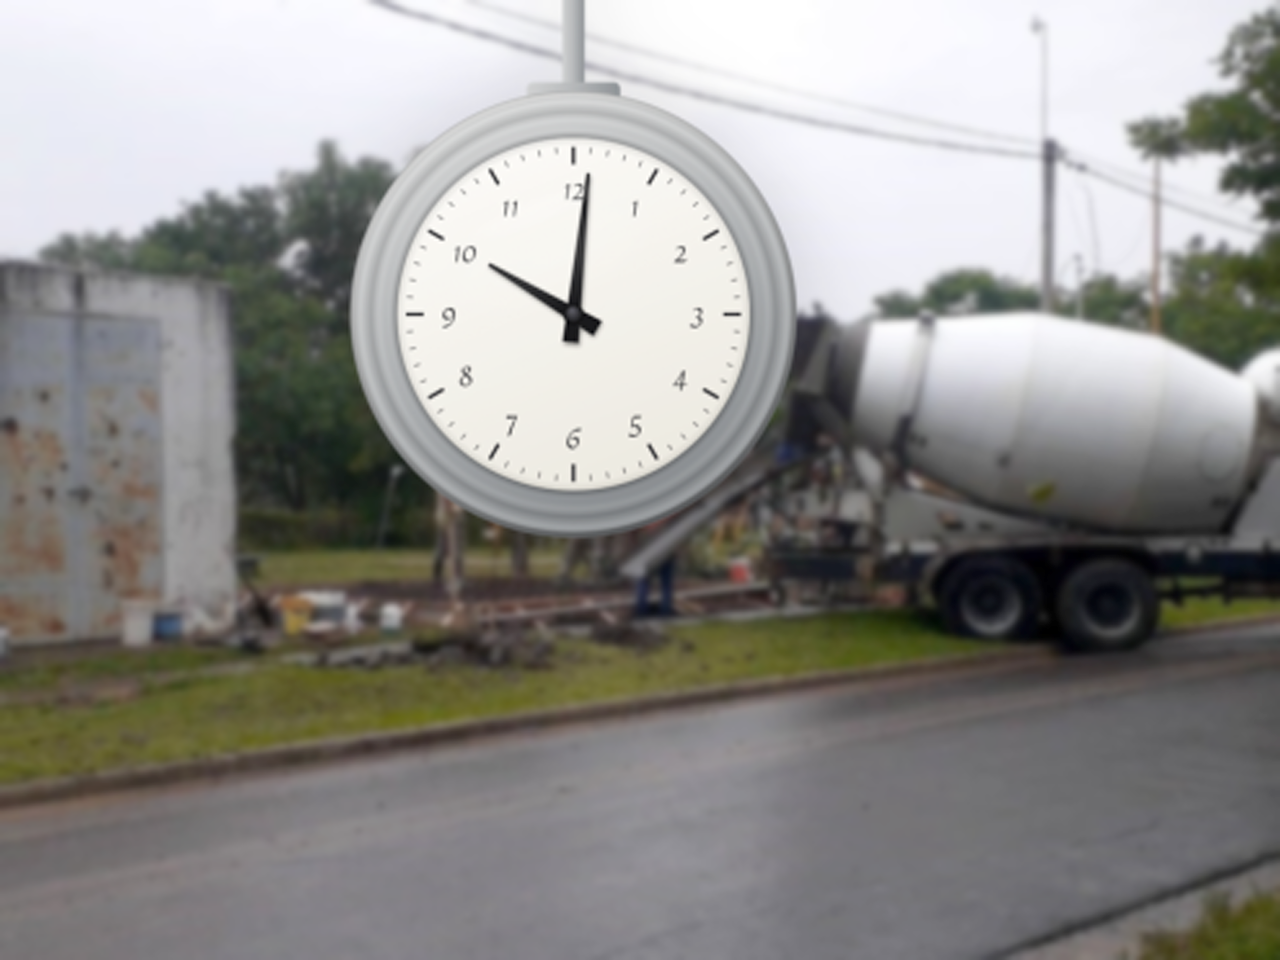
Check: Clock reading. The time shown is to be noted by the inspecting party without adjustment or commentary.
10:01
